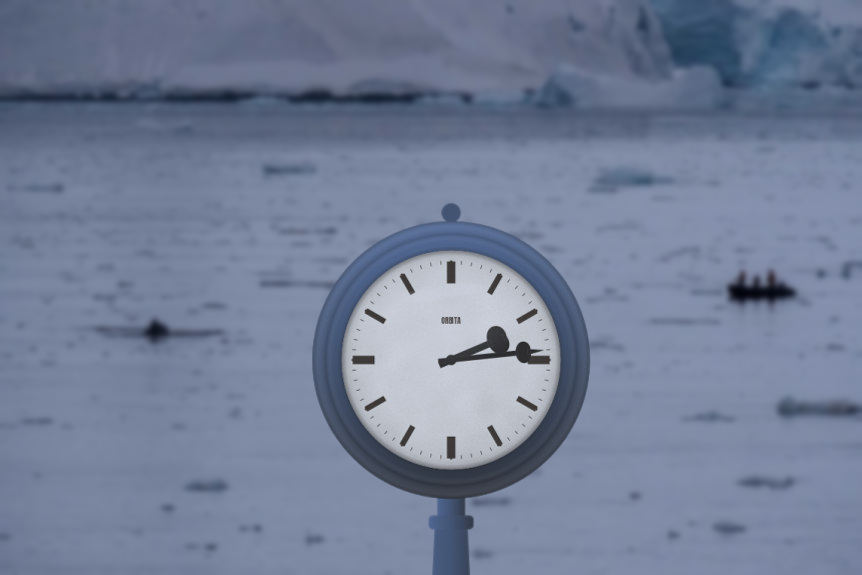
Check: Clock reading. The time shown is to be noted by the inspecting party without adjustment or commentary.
2:14
